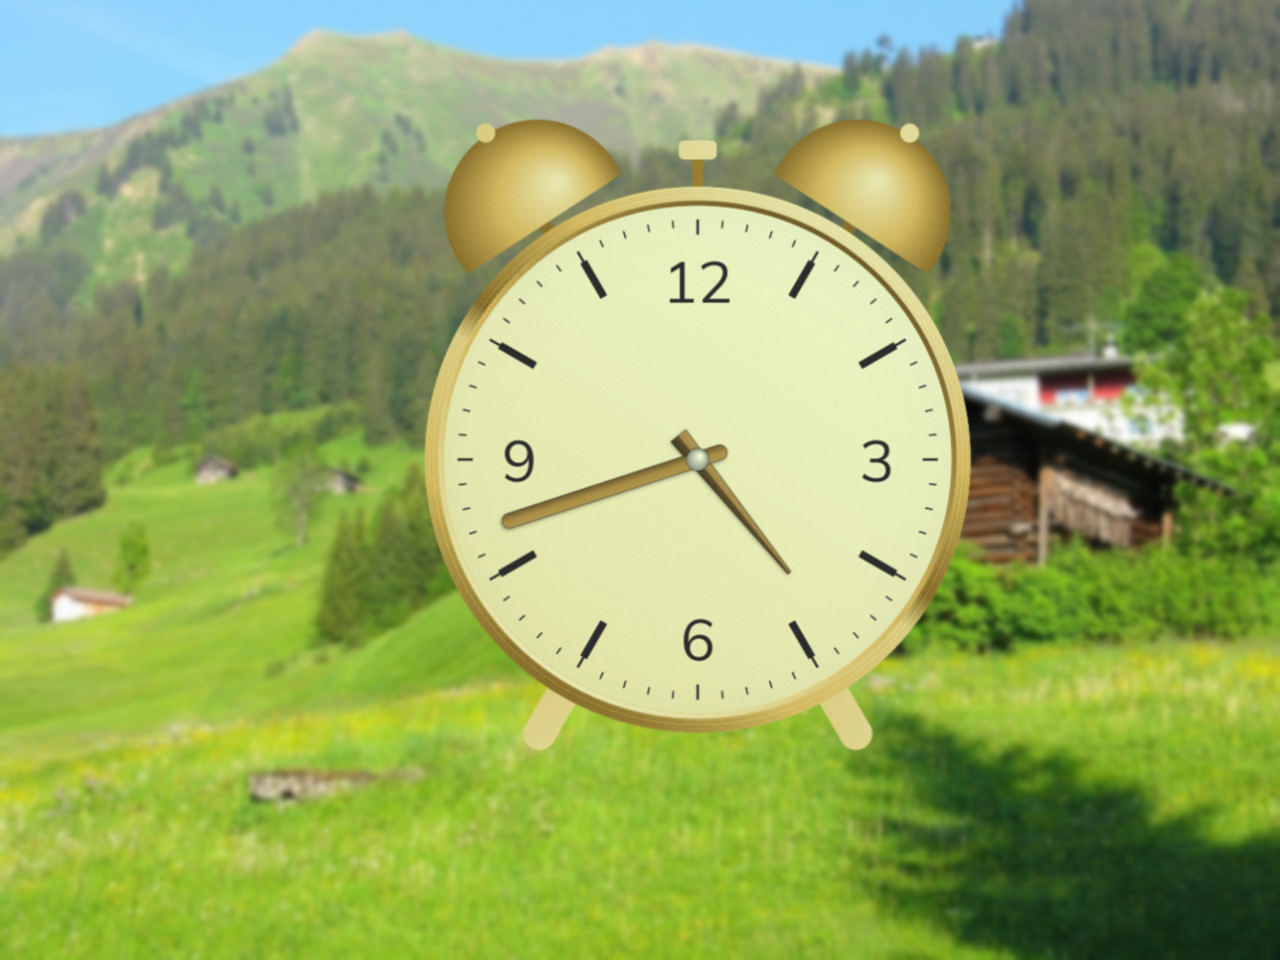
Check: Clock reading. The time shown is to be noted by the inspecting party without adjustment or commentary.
4:42
